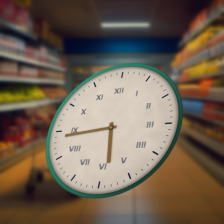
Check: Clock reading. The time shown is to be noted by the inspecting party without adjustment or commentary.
5:44
